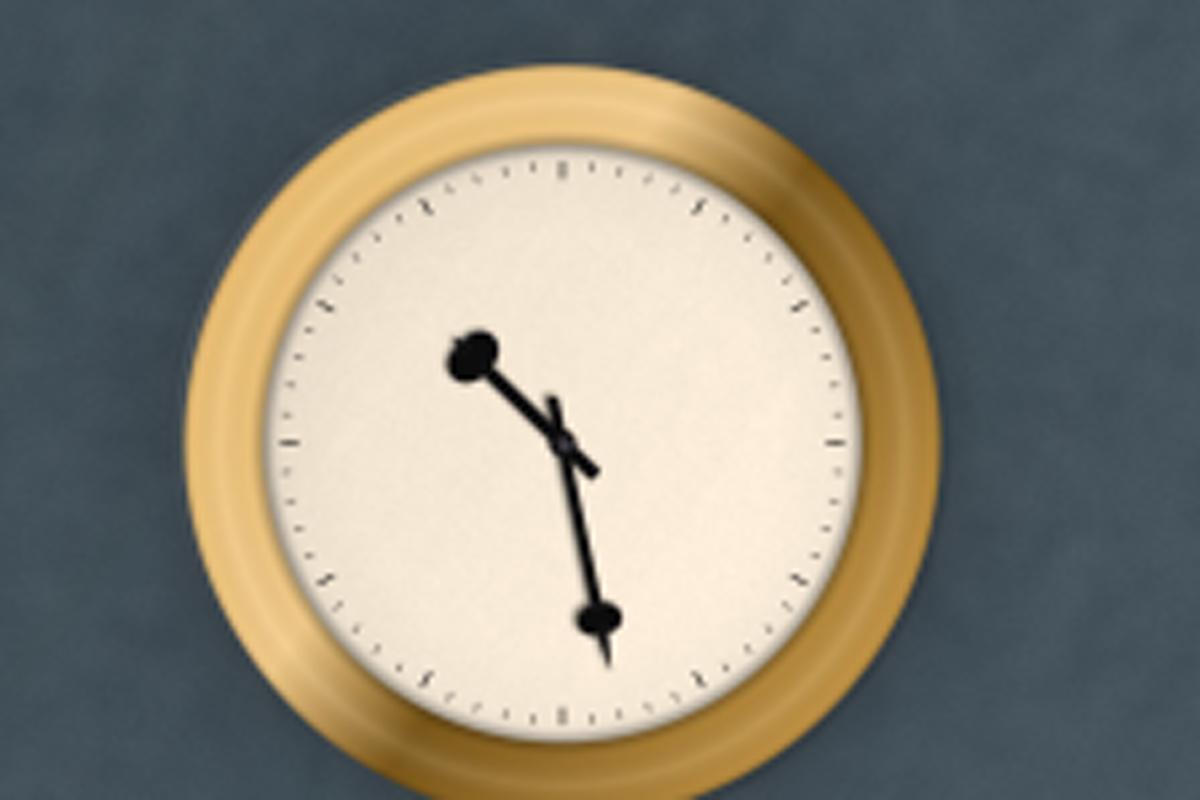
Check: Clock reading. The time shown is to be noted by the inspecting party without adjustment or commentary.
10:28
